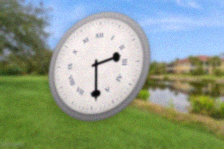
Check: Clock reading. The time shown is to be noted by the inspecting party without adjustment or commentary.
2:29
